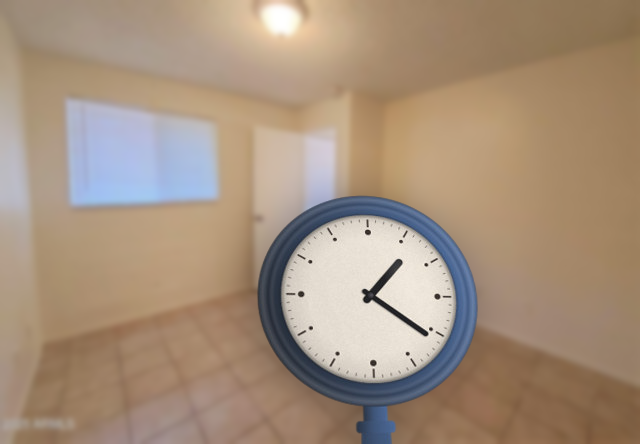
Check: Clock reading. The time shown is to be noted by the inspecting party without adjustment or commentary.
1:21
